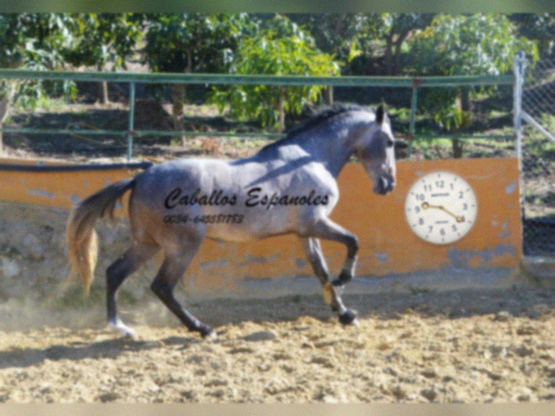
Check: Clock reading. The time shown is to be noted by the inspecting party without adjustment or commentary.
9:21
